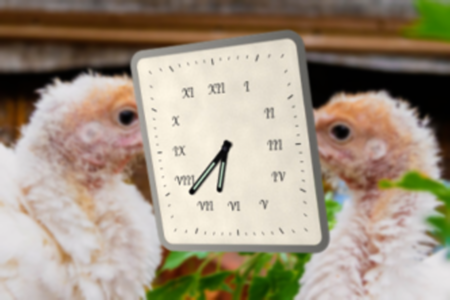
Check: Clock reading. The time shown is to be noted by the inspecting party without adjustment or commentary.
6:38
